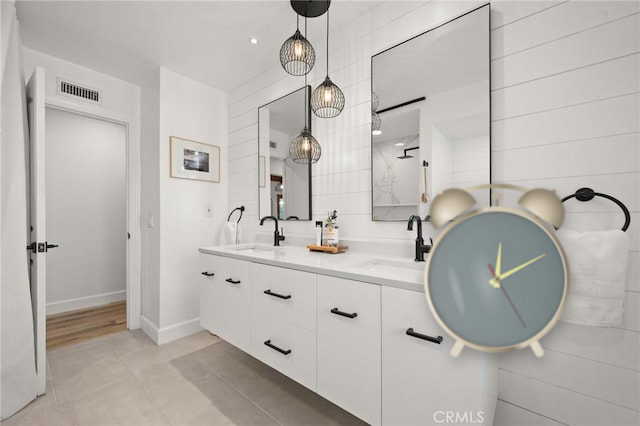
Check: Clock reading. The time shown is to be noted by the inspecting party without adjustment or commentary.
12:10:25
